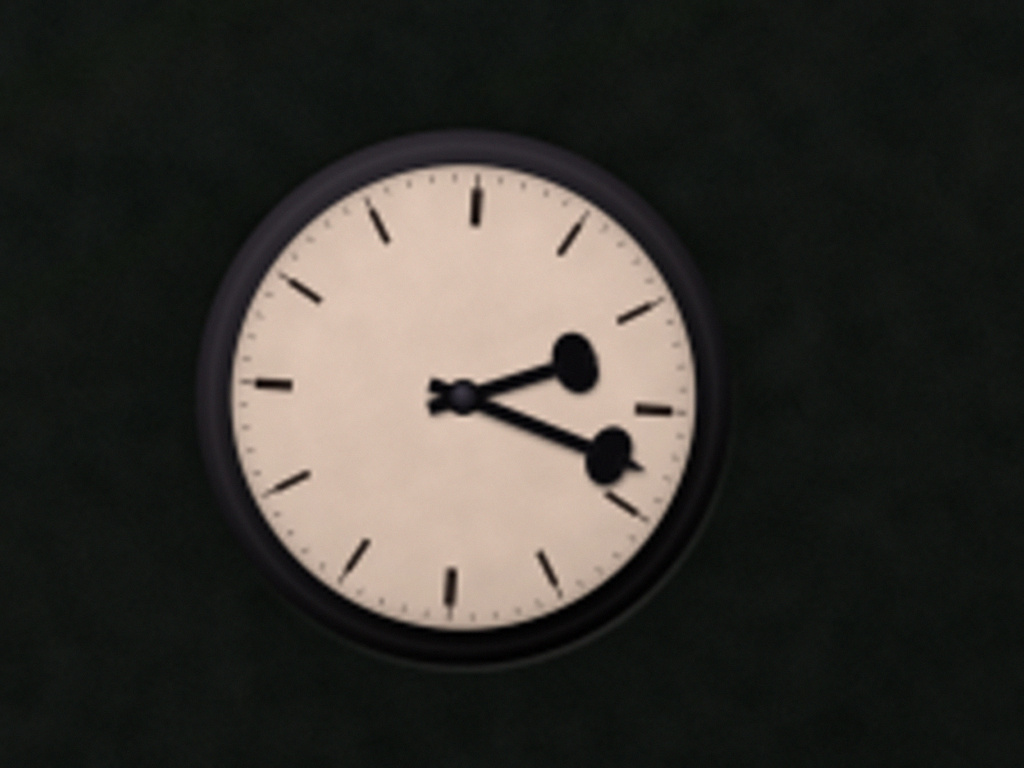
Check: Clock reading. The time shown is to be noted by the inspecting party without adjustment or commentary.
2:18
